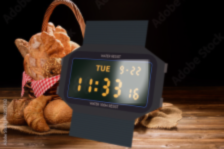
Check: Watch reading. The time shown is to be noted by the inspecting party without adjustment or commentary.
11:33:16
